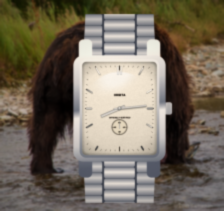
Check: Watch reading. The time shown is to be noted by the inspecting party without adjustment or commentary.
8:14
